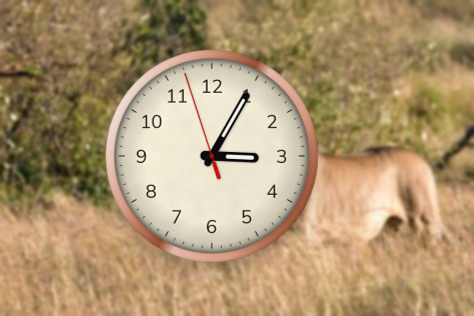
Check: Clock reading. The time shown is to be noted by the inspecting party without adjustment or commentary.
3:04:57
